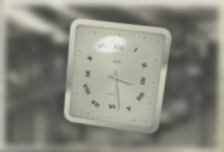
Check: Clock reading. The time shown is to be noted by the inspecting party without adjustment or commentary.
3:28
